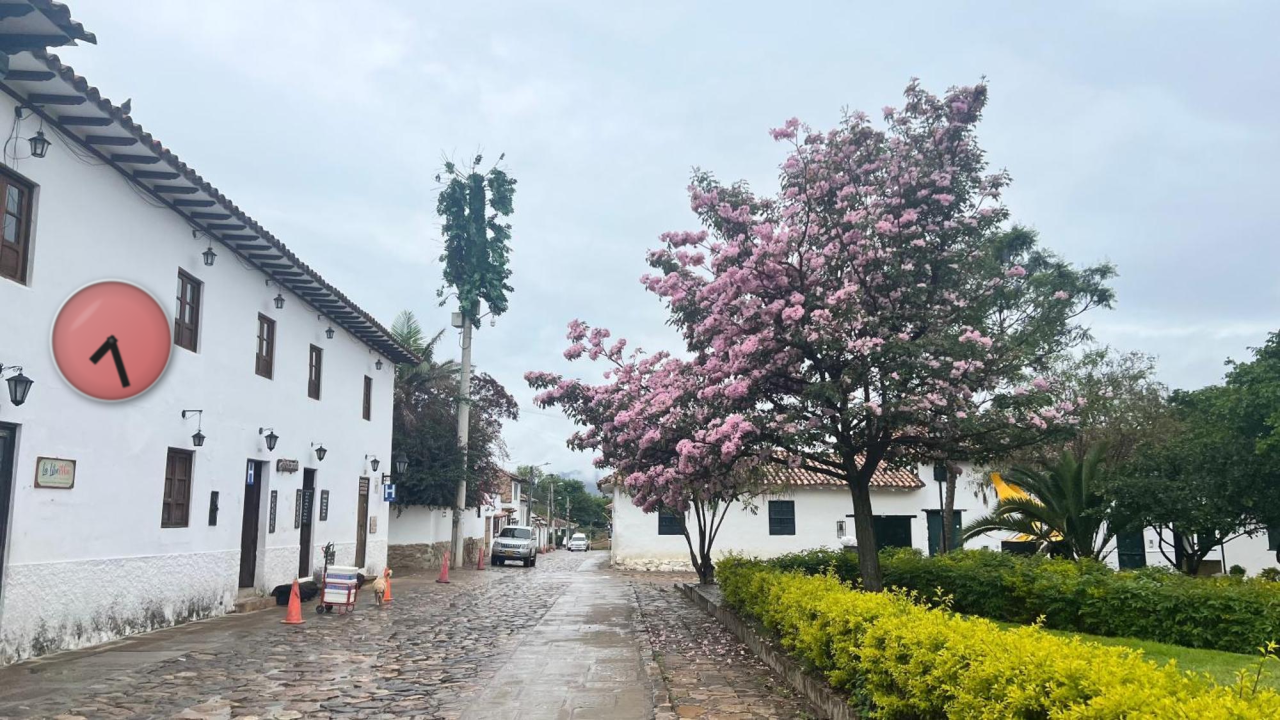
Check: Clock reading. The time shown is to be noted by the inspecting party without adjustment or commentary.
7:27
